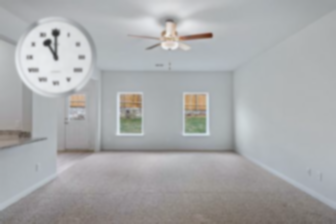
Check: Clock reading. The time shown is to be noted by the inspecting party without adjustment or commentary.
11:00
